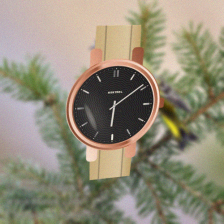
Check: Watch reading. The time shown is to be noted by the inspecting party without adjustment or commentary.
6:09
